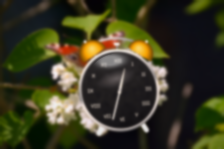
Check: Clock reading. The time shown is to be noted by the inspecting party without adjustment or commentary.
12:33
